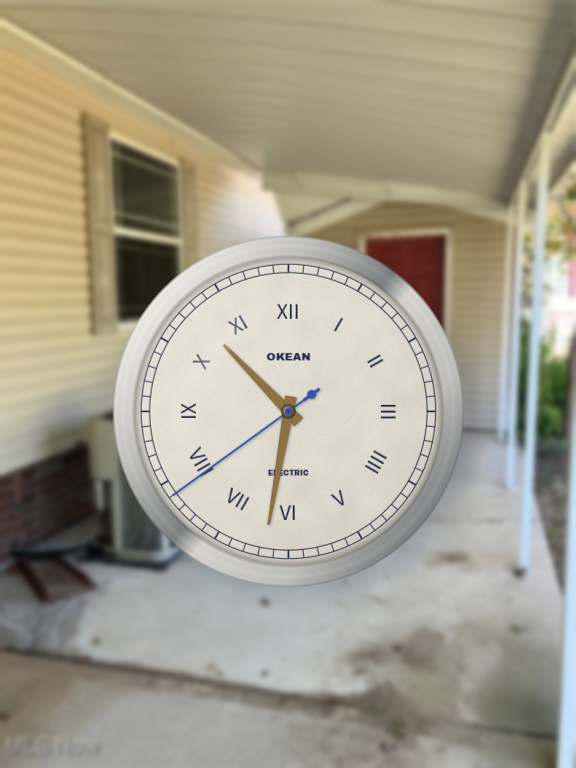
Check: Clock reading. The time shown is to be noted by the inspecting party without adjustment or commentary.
10:31:39
